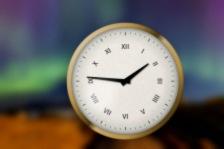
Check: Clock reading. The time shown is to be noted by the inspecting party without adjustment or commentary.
1:46
